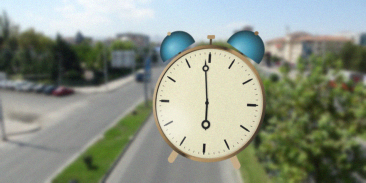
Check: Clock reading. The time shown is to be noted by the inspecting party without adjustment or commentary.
5:59
